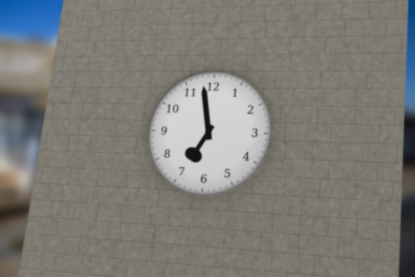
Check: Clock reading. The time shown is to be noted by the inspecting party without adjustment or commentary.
6:58
